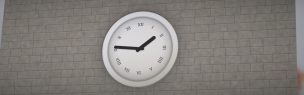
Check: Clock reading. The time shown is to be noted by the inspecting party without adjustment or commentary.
1:46
